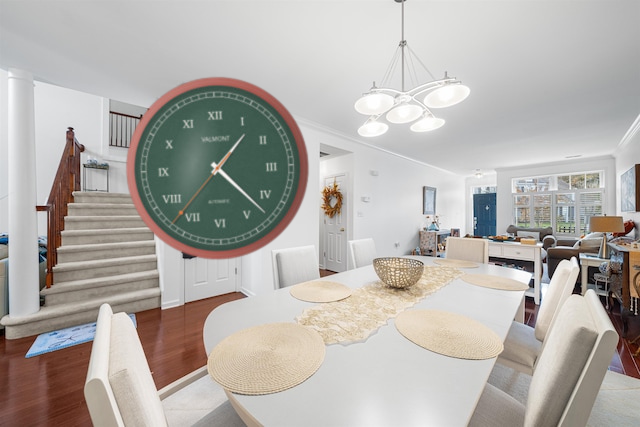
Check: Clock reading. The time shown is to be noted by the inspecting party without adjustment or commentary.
1:22:37
